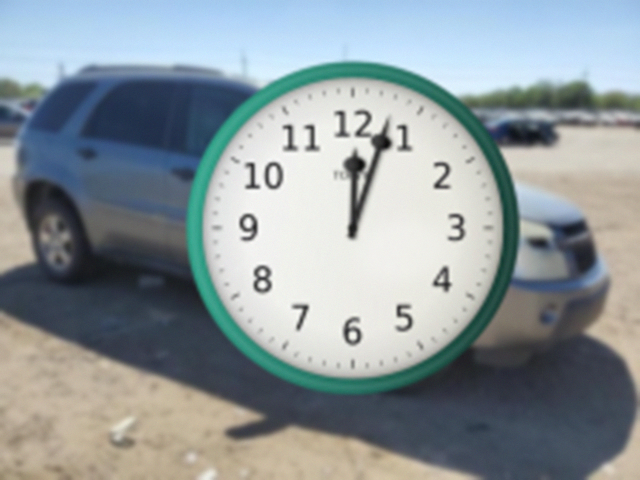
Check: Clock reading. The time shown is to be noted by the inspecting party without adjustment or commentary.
12:03
